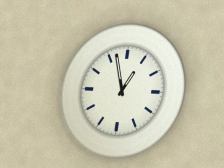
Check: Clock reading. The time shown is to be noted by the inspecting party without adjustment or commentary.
12:57
